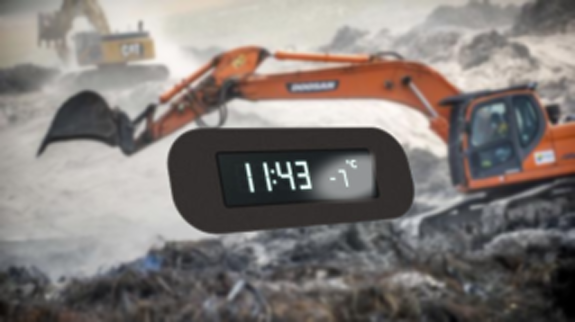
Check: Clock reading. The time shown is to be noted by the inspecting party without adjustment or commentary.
11:43
